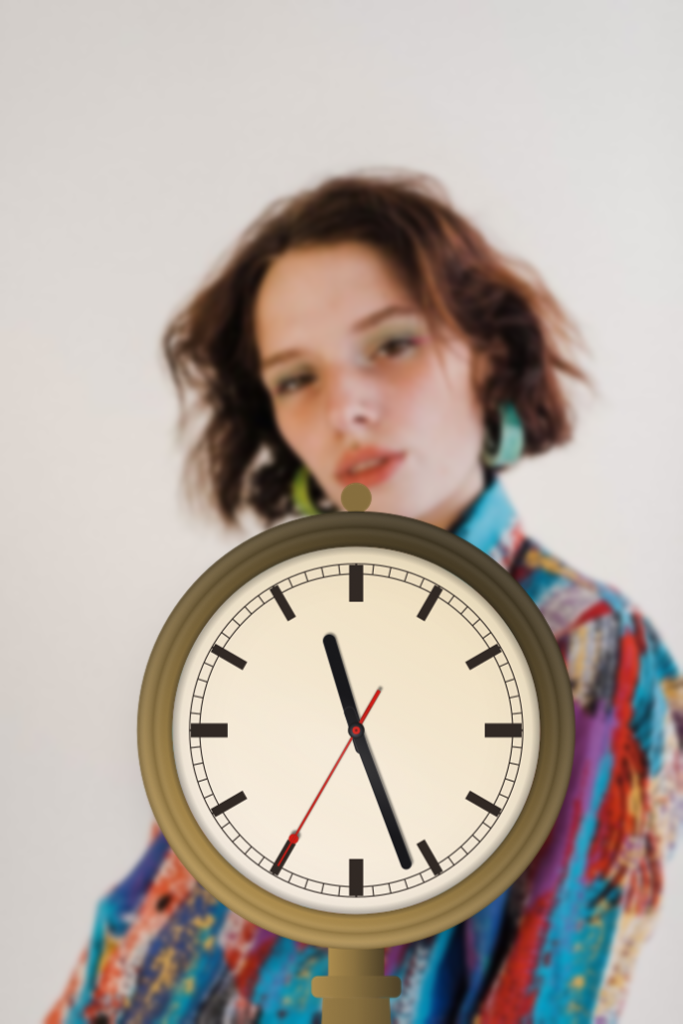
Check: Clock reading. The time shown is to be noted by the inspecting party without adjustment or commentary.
11:26:35
